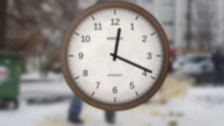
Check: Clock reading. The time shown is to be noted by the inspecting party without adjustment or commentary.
12:19
